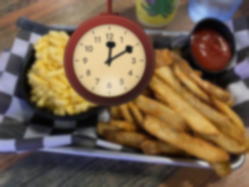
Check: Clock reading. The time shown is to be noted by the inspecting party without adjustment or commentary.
12:10
